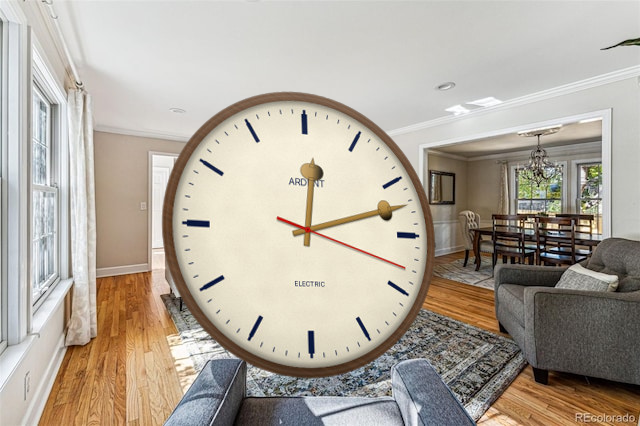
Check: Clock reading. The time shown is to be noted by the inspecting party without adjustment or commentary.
12:12:18
